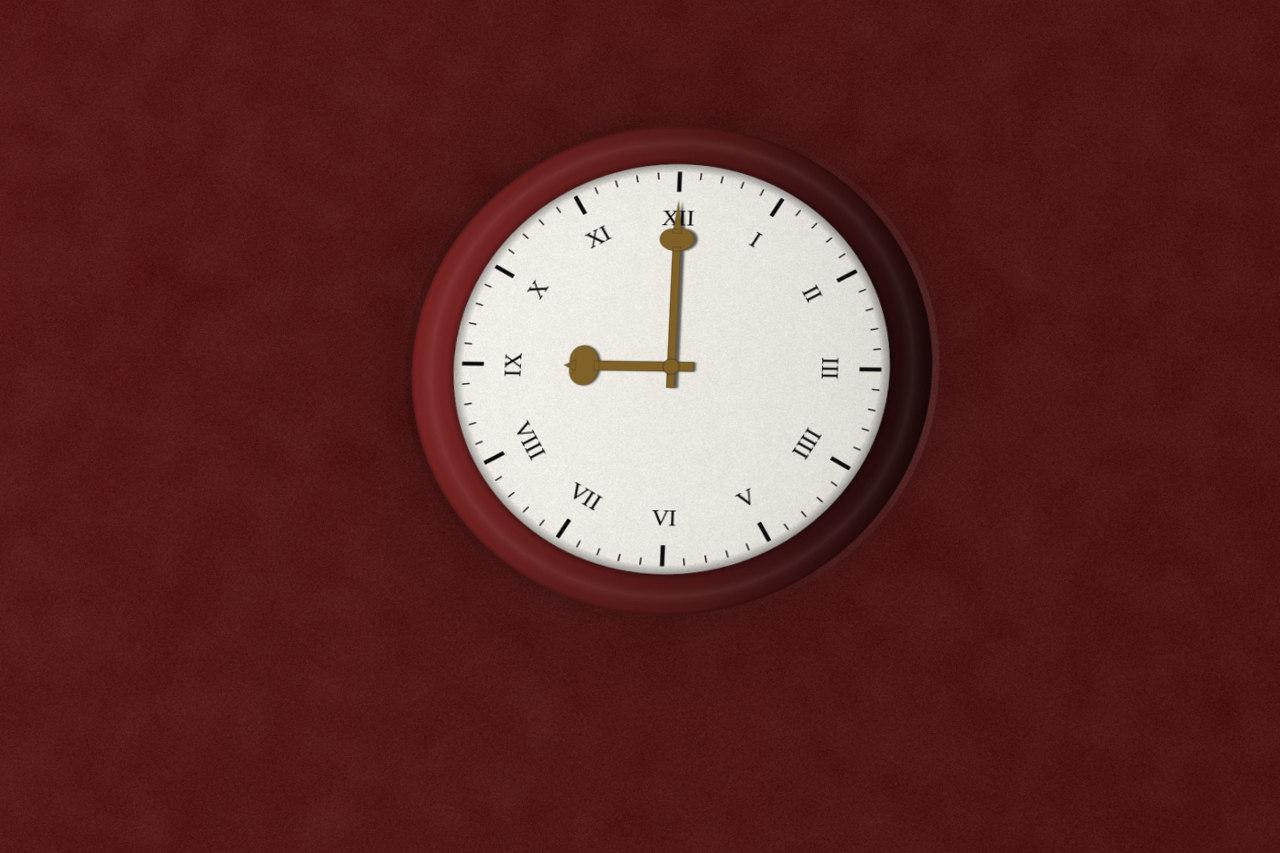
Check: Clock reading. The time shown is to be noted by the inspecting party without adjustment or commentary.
9:00
